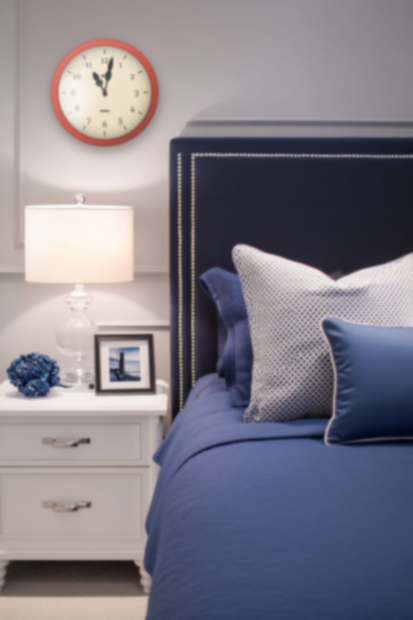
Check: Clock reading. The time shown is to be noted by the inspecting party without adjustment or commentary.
11:02
